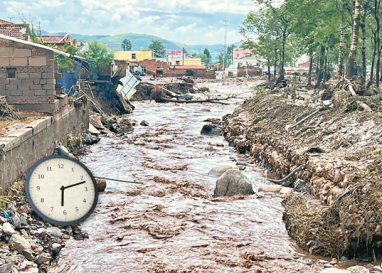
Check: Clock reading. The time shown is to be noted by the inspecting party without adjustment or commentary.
6:12
